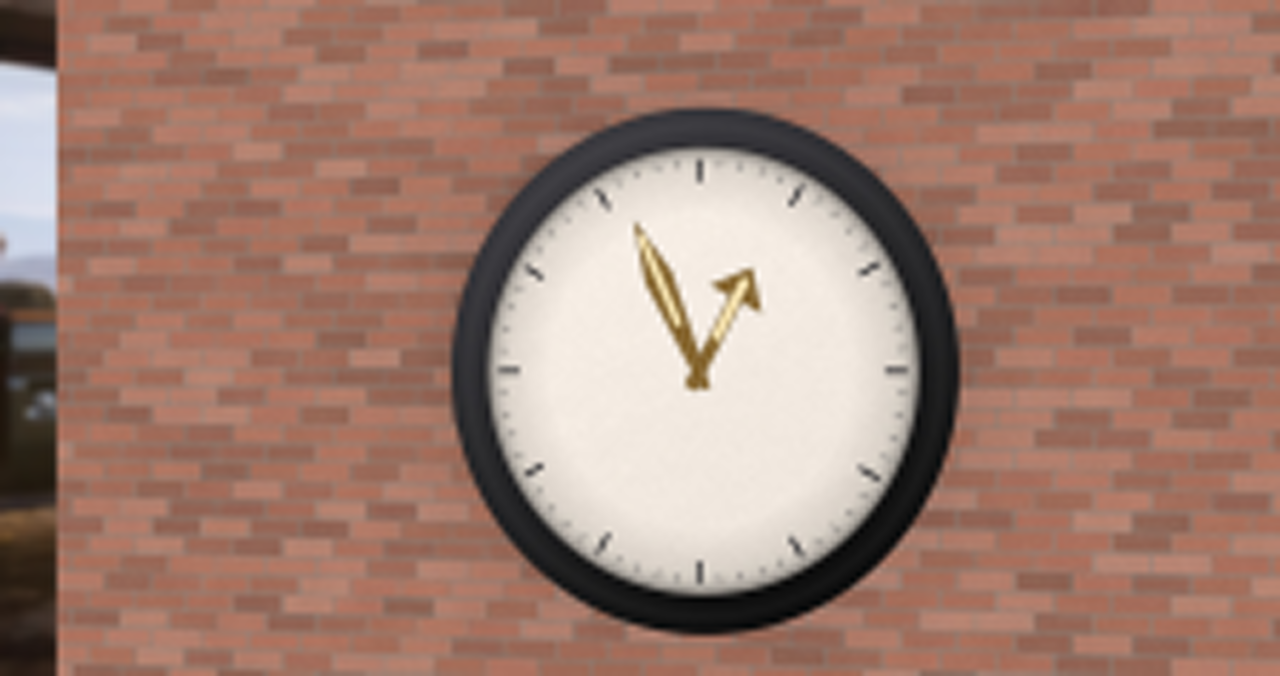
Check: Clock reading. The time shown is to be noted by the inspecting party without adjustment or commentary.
12:56
